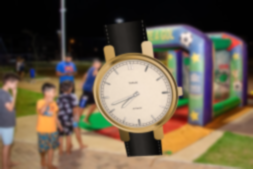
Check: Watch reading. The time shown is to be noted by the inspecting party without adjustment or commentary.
7:42
